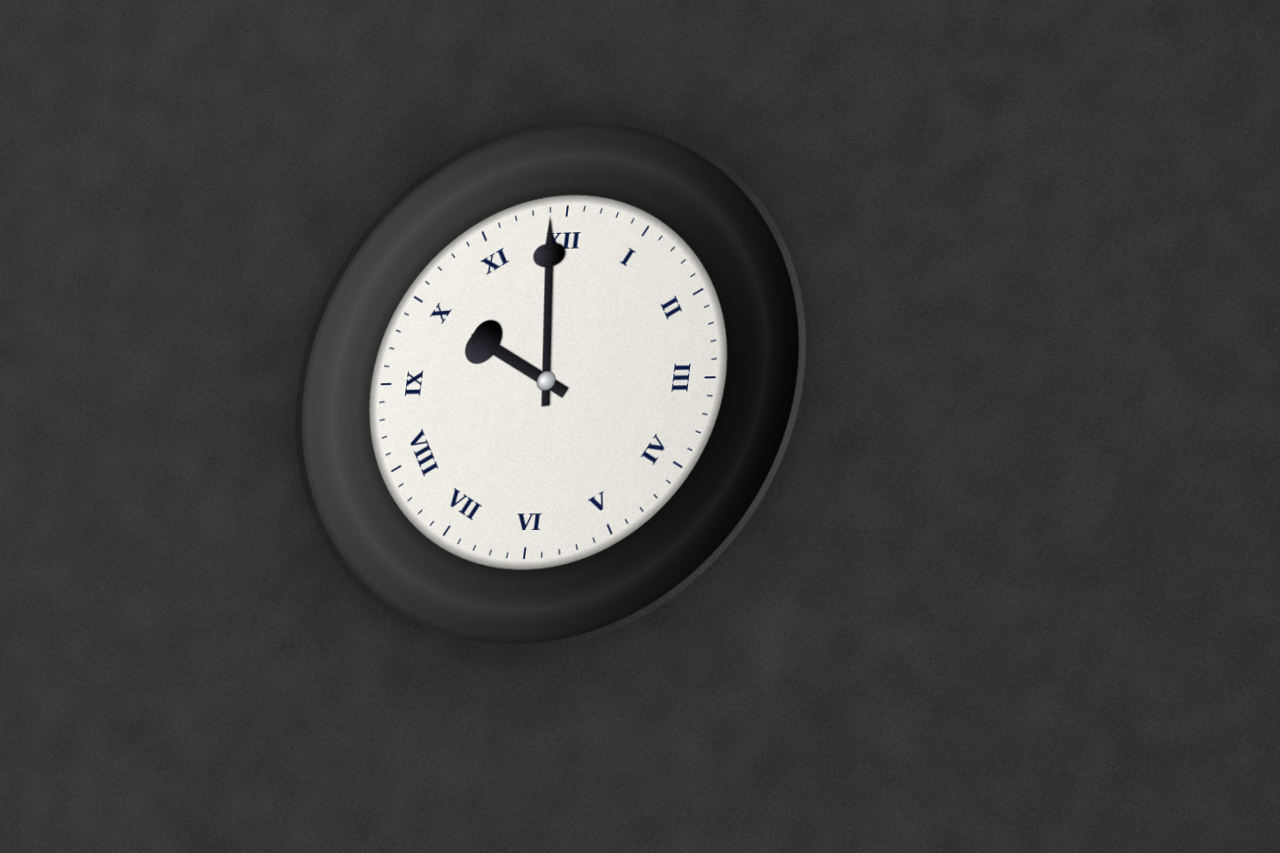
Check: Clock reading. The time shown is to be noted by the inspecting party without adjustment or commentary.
9:59
